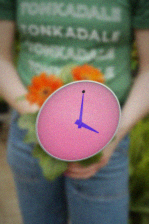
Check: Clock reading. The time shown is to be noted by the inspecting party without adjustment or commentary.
4:00
